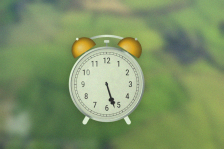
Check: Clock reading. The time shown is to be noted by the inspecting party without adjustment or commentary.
5:27
